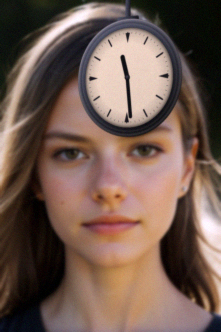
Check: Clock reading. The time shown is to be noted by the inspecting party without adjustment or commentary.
11:29
